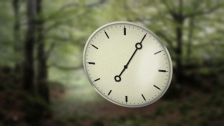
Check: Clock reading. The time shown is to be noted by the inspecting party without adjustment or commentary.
7:05
